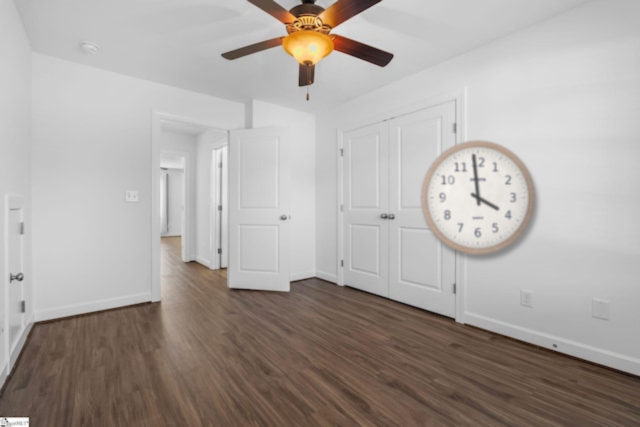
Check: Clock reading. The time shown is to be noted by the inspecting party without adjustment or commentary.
3:59
